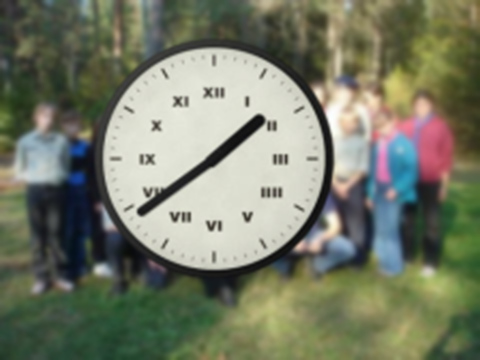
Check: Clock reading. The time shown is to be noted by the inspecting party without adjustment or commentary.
1:39
